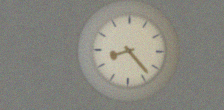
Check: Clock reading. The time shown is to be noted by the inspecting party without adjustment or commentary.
8:23
